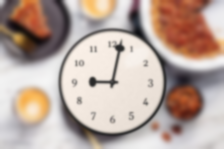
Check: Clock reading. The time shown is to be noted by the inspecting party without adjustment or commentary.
9:02
